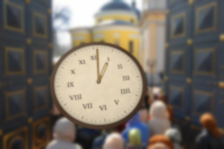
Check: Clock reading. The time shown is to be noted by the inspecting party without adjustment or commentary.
1:01
